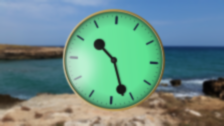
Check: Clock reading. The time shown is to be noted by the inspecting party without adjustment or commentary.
10:27
